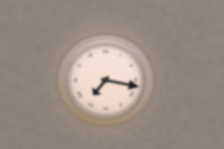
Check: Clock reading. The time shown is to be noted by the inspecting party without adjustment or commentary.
7:17
